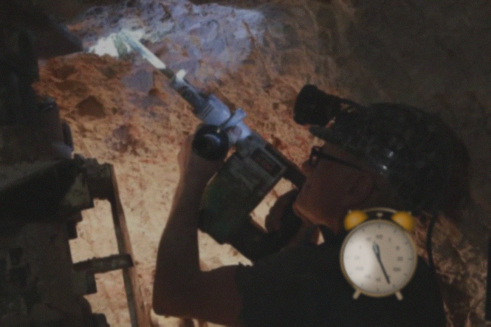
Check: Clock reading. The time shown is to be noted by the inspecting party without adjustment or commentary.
11:26
